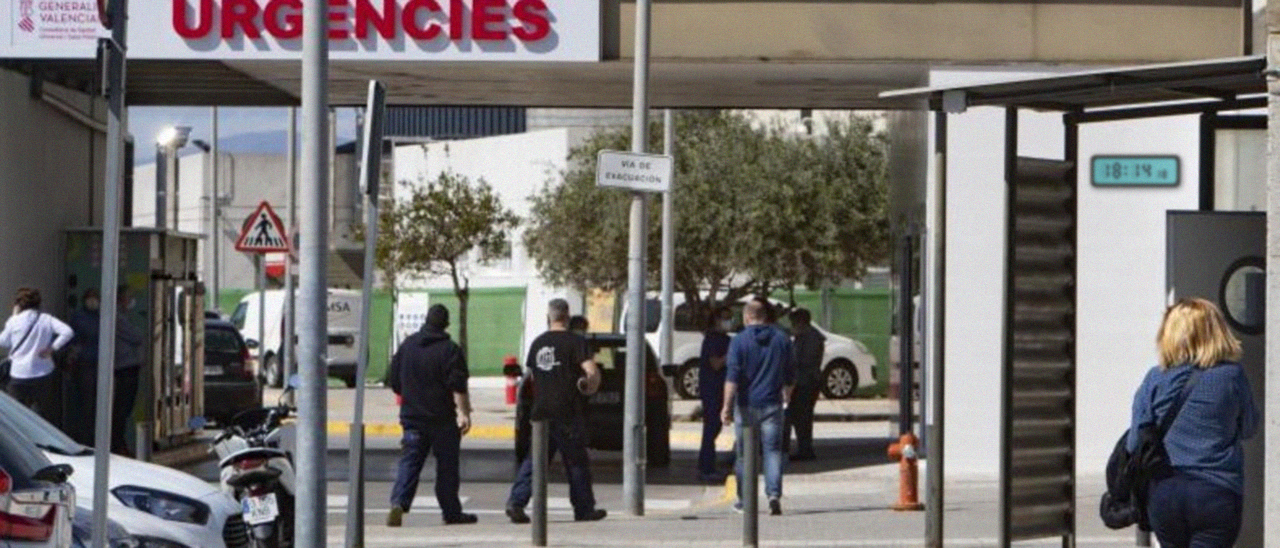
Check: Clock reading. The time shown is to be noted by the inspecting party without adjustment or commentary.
18:14
